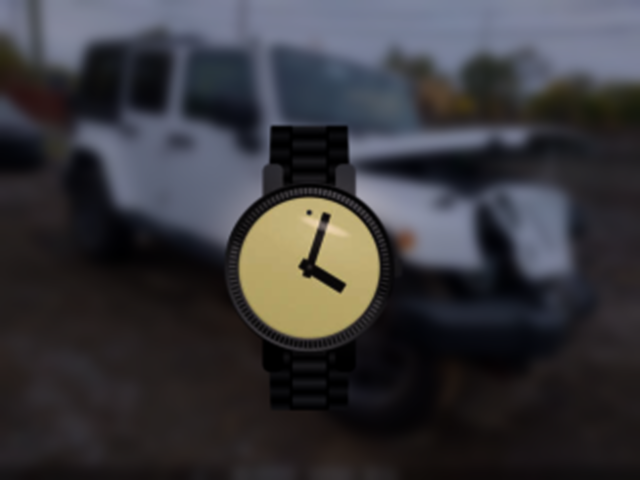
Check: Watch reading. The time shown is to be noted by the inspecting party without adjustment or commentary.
4:03
